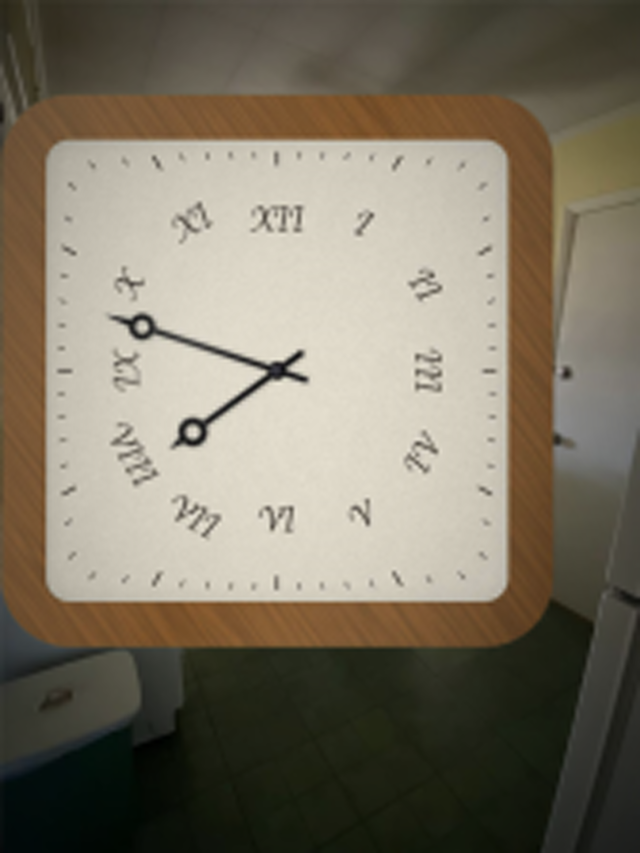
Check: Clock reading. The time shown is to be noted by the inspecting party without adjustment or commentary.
7:48
